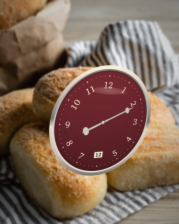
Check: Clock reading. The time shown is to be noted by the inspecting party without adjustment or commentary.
8:11
